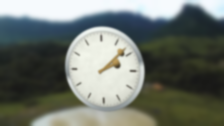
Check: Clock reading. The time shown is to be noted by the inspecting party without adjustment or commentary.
2:08
